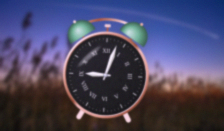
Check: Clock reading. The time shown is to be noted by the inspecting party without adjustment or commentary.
9:03
